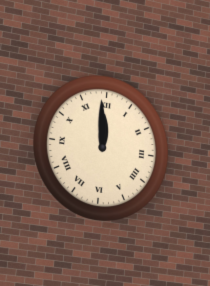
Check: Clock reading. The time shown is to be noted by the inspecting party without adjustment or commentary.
11:59
